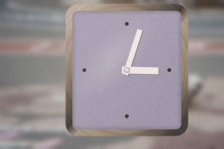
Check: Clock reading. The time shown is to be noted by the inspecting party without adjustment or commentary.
3:03
